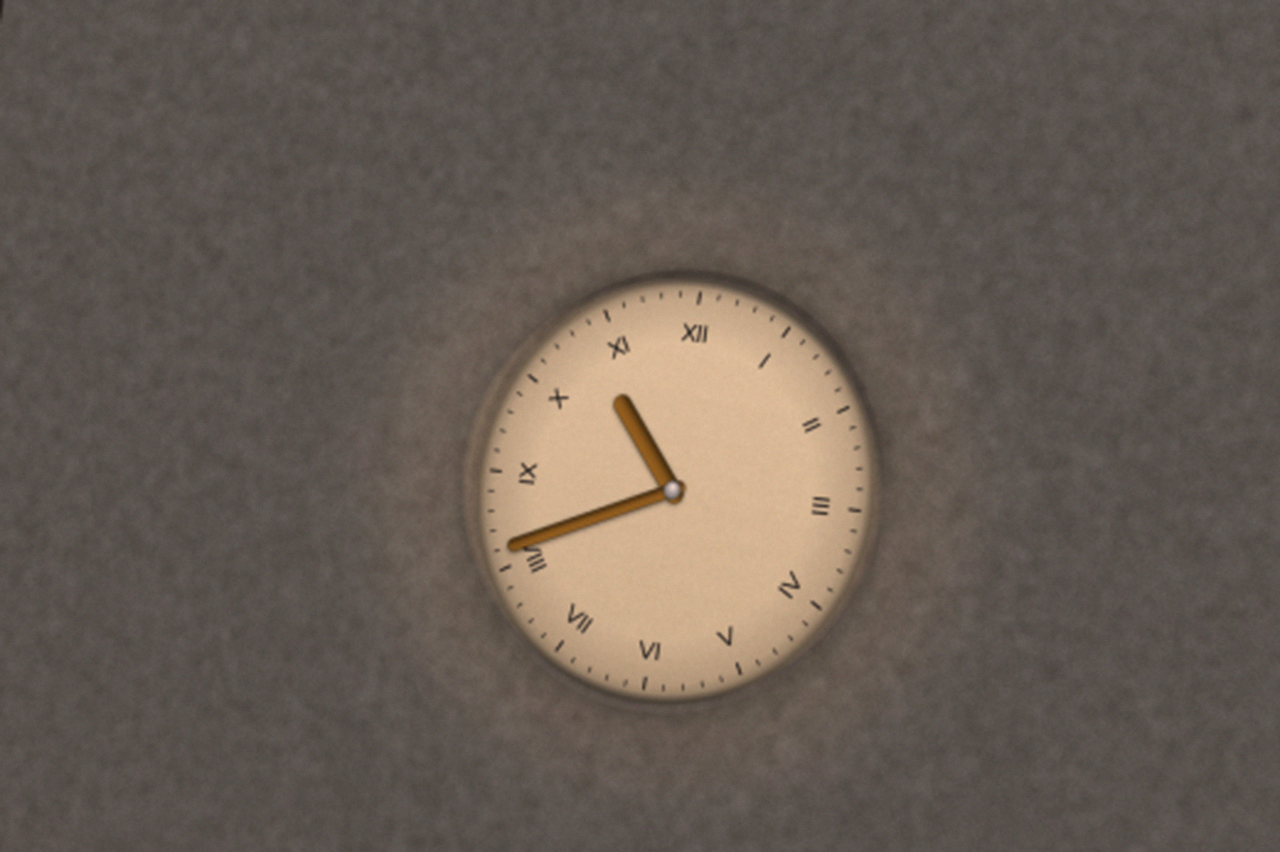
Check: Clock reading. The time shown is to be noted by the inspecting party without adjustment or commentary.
10:41
